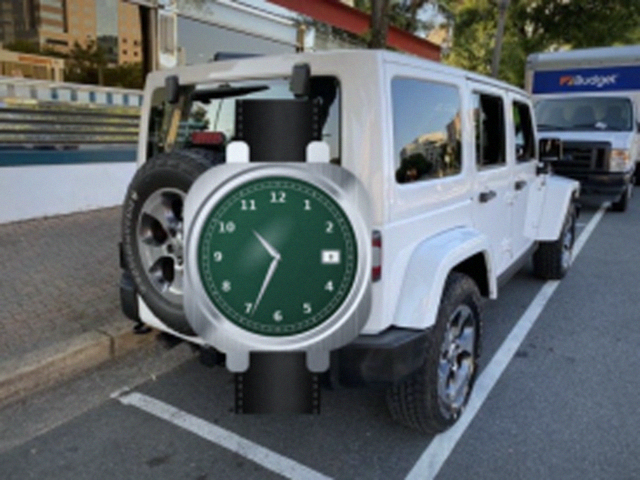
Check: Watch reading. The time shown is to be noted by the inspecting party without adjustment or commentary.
10:34
